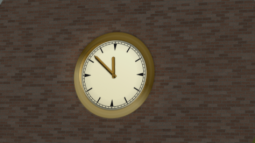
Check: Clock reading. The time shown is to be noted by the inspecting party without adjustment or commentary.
11:52
